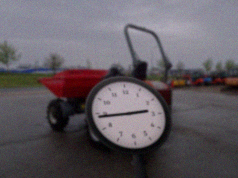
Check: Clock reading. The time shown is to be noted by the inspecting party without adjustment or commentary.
2:44
